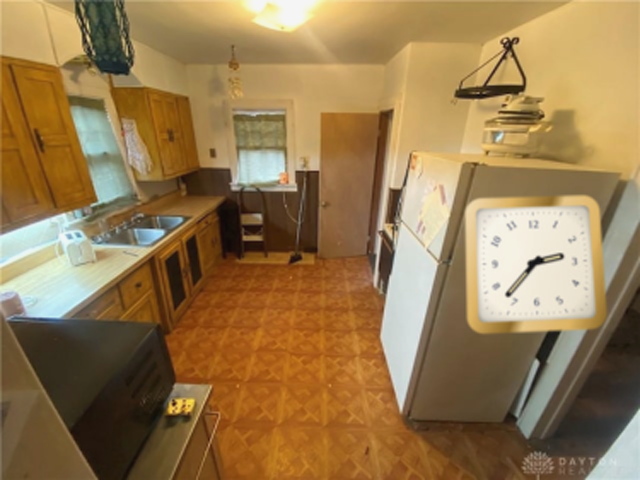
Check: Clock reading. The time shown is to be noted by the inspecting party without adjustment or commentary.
2:37
